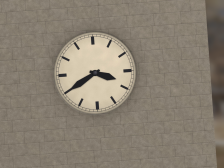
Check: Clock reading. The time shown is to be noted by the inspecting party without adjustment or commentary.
3:40
